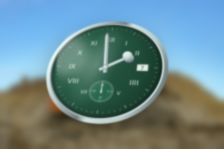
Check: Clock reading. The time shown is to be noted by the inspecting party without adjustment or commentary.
1:59
